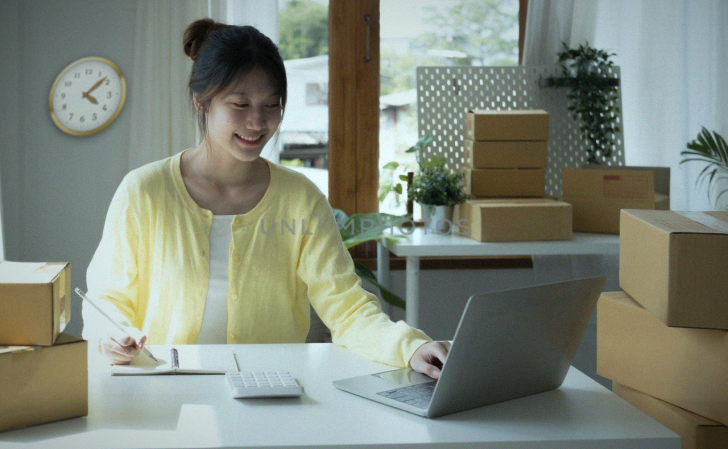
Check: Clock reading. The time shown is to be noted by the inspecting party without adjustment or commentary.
4:08
